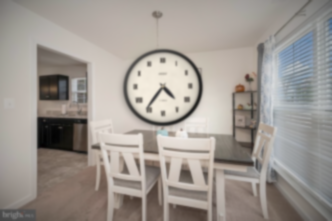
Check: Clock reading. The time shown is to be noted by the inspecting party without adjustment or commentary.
4:36
